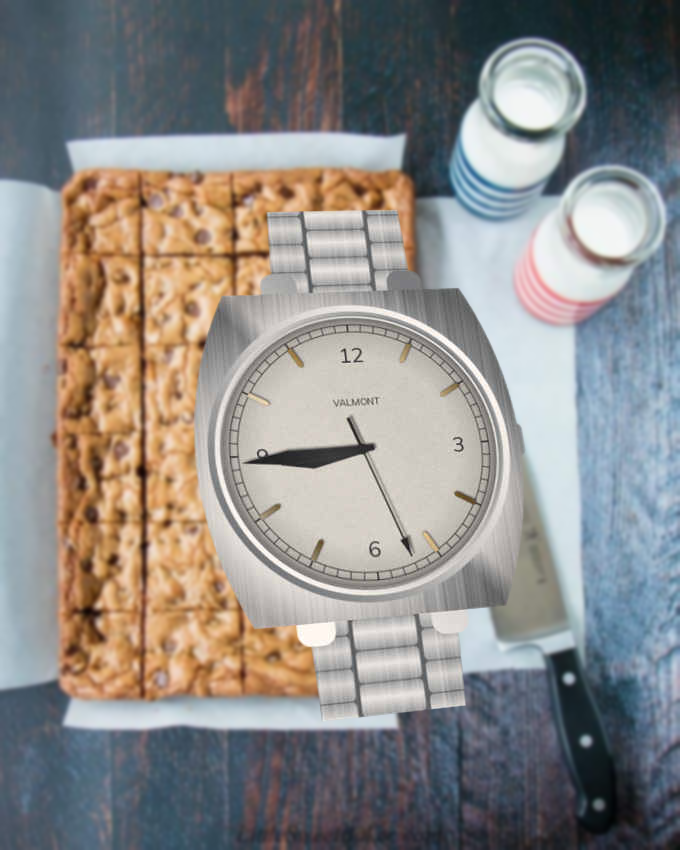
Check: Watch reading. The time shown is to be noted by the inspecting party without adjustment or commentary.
8:44:27
